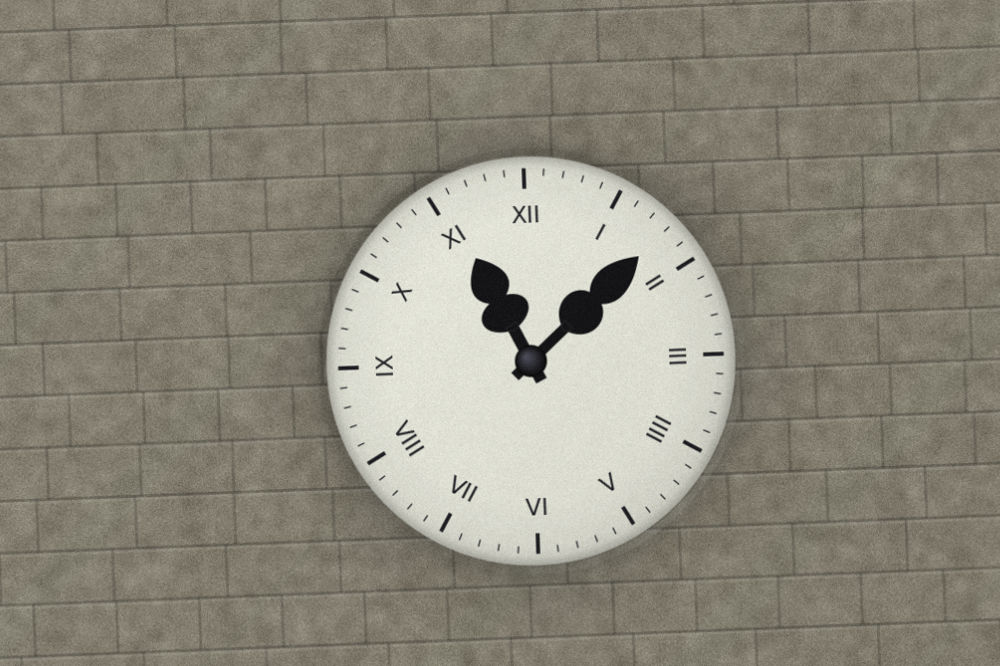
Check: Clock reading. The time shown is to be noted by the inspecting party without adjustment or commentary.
11:08
